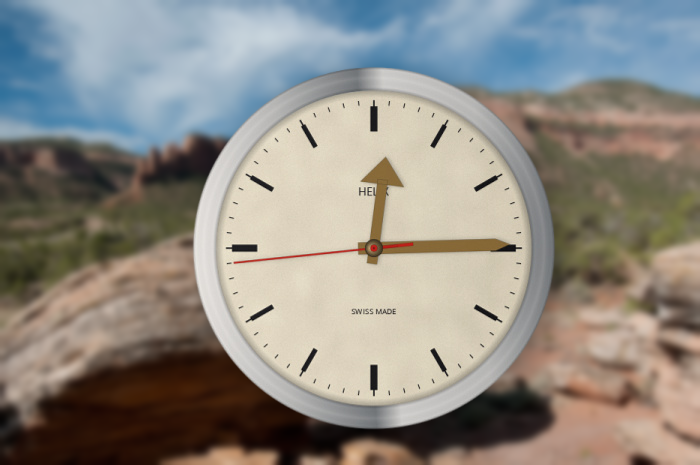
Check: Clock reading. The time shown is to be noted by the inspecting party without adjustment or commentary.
12:14:44
